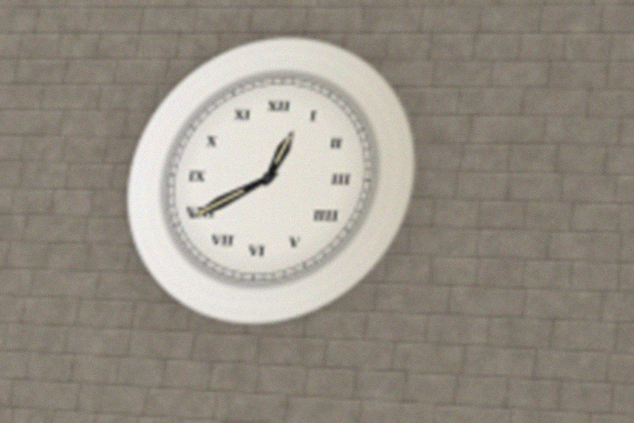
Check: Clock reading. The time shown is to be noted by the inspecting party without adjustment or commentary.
12:40
